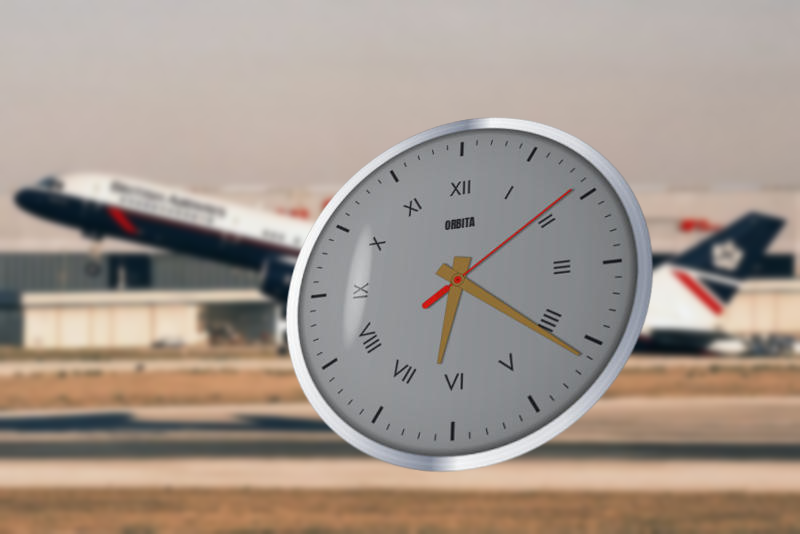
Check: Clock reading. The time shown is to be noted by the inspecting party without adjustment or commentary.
6:21:09
